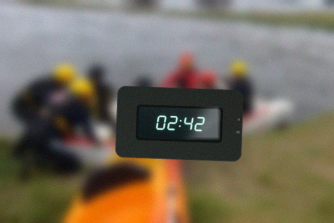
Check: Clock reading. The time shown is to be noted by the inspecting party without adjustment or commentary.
2:42
